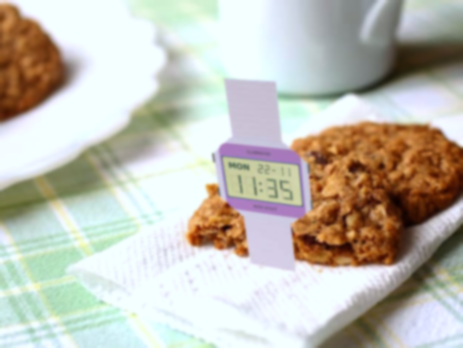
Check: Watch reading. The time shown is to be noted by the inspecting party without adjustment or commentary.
11:35
